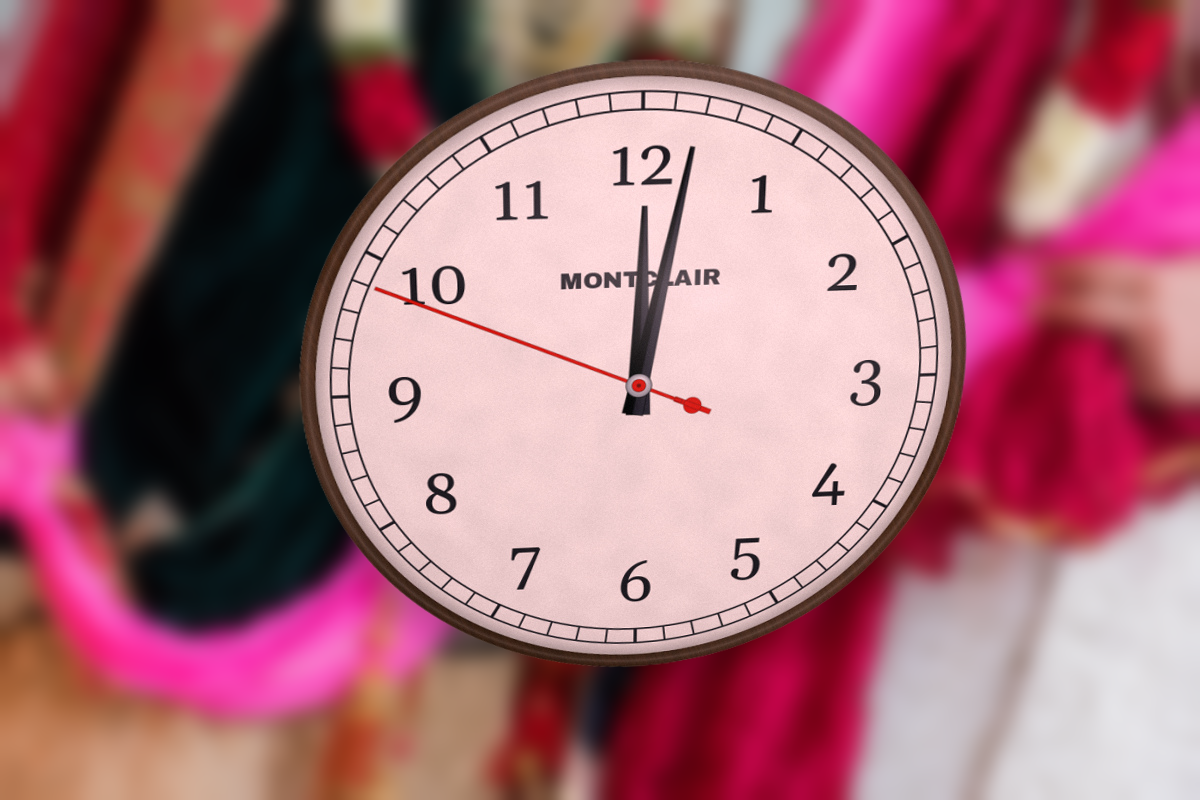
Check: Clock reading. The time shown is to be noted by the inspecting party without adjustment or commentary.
12:01:49
